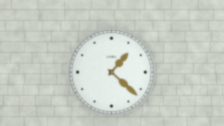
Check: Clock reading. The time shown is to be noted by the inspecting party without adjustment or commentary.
1:22
